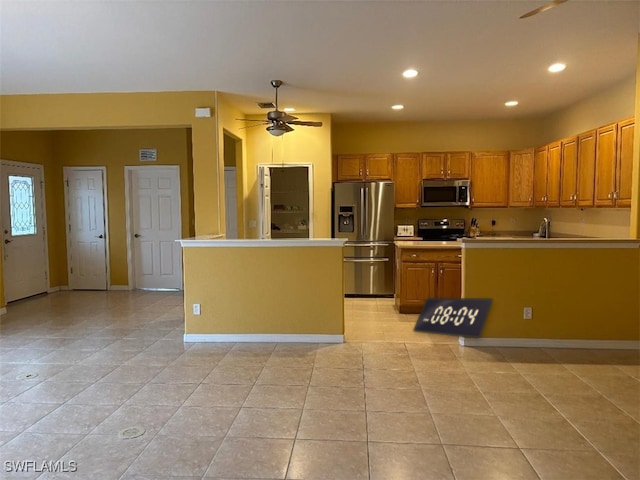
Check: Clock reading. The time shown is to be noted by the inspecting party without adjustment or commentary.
8:04
